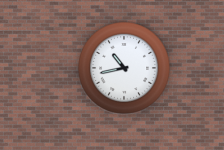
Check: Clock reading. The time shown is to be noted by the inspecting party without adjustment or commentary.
10:43
